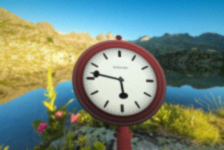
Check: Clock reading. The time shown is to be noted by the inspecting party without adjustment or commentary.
5:47
